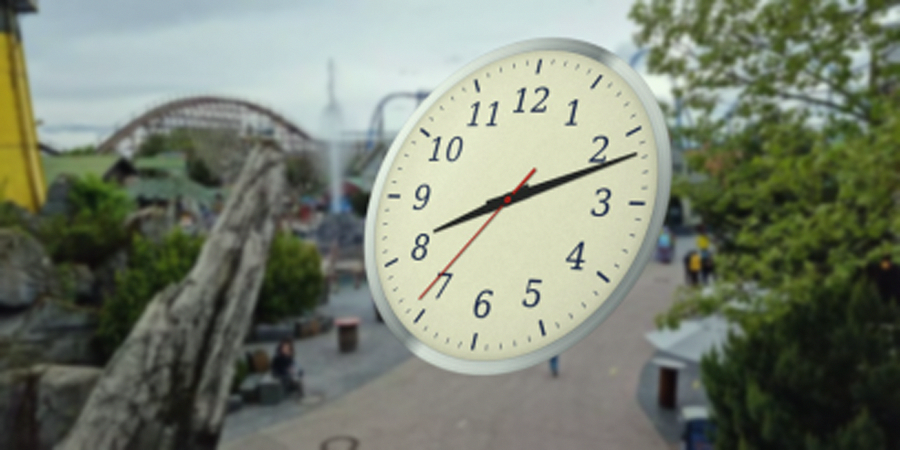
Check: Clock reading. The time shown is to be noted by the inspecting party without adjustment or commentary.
8:11:36
